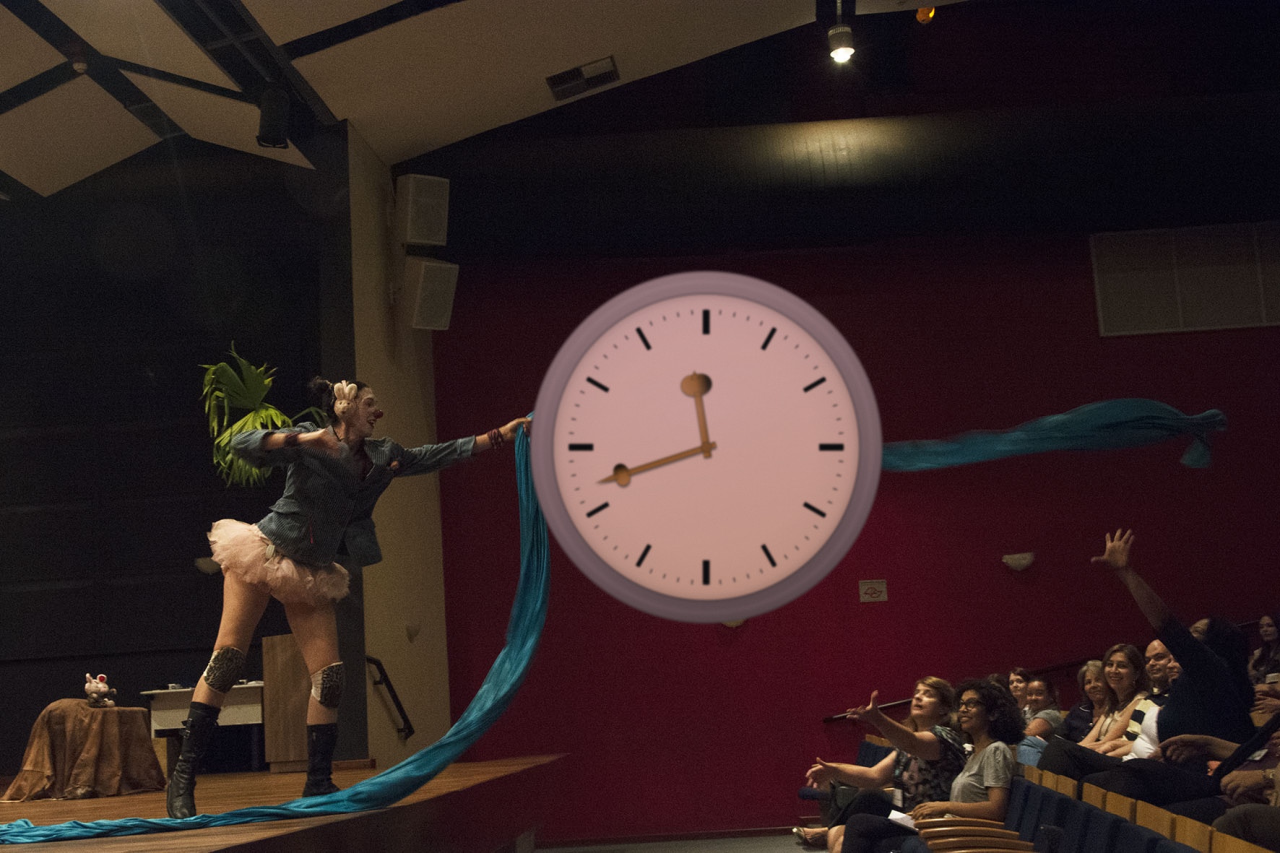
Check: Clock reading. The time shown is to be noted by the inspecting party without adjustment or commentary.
11:42
